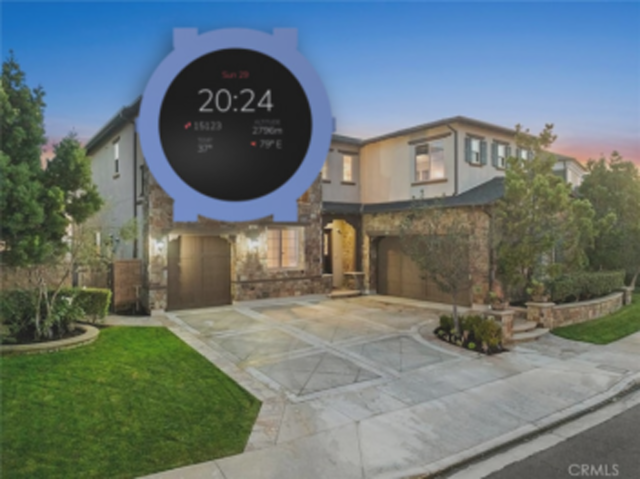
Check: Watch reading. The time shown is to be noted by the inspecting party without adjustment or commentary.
20:24
